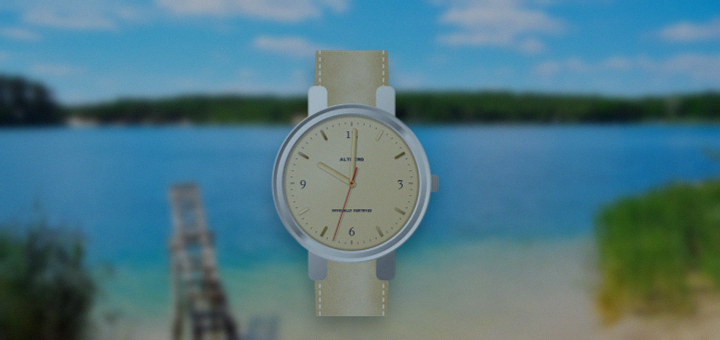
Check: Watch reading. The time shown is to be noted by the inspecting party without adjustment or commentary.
10:00:33
